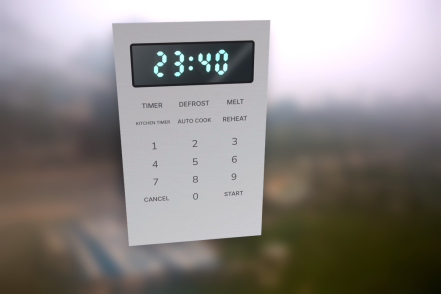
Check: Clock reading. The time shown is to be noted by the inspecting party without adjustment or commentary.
23:40
